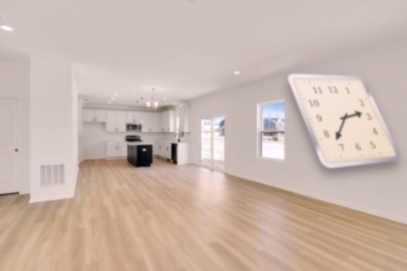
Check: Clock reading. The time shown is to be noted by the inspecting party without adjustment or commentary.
2:37
